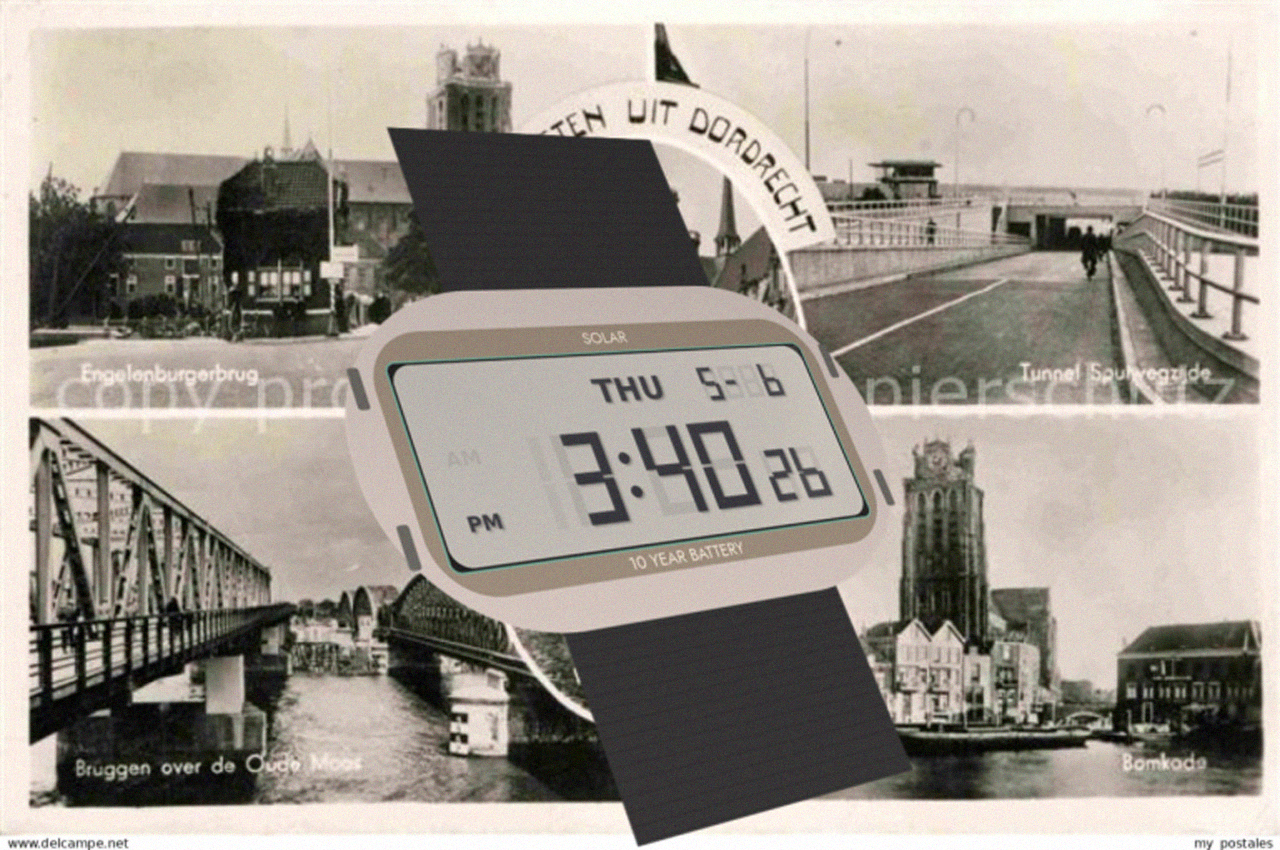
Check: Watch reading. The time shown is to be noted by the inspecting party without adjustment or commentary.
3:40:26
